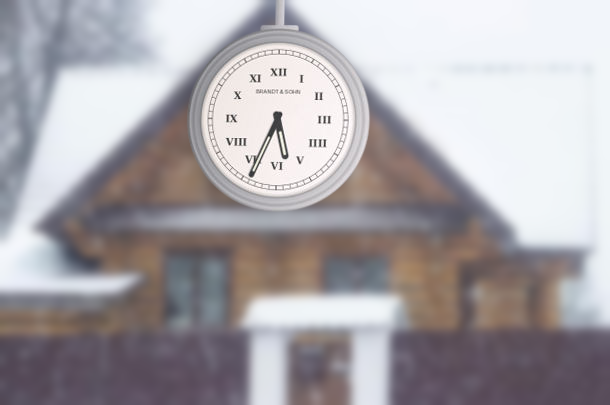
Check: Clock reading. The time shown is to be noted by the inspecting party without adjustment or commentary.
5:34
